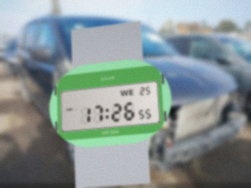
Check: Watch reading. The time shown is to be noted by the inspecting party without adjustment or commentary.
17:26
